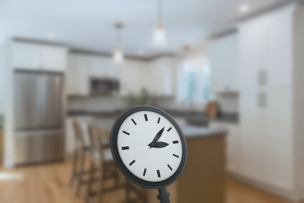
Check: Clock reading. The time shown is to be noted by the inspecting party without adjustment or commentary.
3:08
